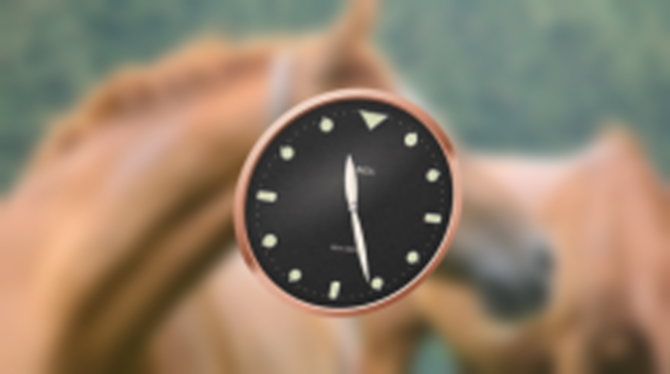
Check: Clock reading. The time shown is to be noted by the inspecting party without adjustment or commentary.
11:26
